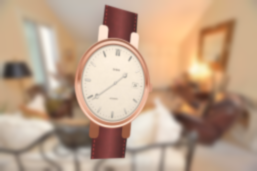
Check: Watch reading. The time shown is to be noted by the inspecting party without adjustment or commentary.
1:39
